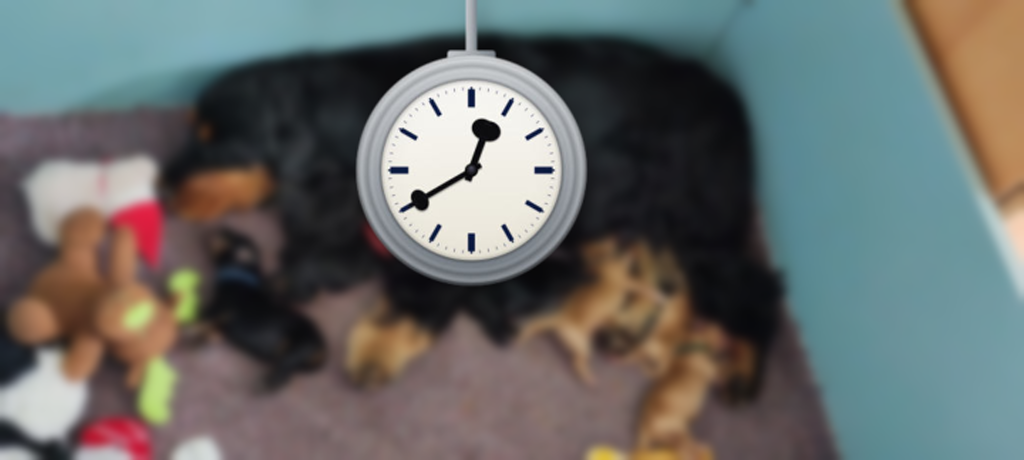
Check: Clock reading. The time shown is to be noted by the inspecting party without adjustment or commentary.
12:40
